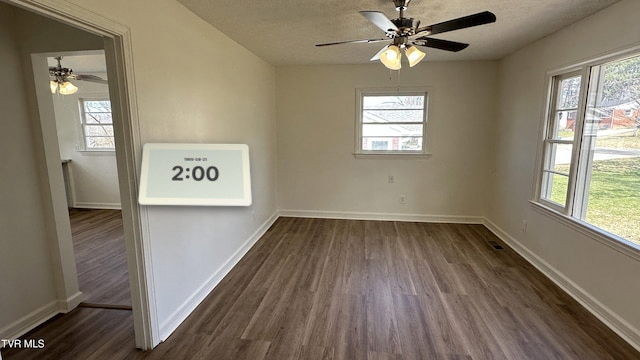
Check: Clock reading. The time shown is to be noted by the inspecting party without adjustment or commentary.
2:00
